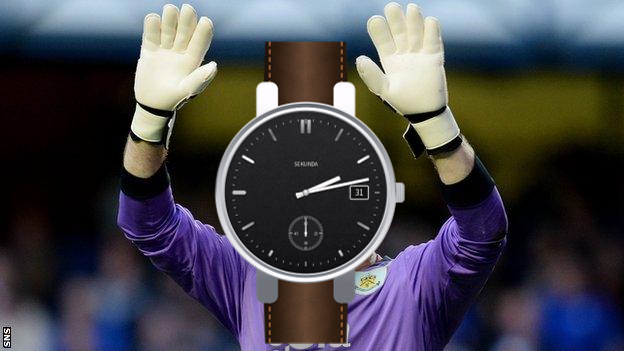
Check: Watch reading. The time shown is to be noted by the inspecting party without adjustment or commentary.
2:13
